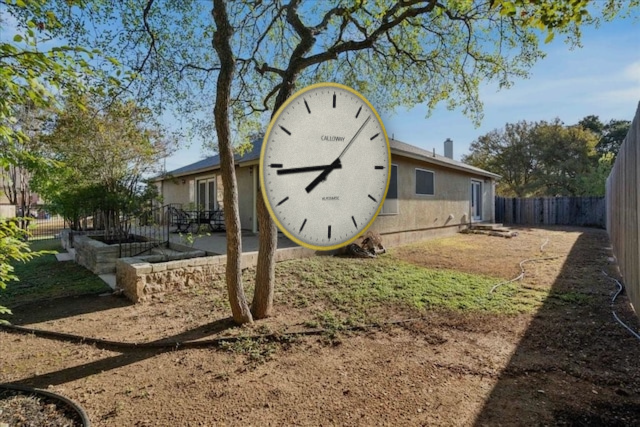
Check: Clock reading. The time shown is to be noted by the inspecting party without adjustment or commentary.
7:44:07
